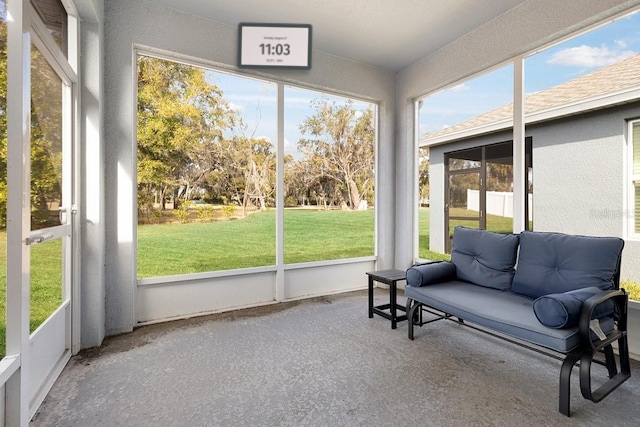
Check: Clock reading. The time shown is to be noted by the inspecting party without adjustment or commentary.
11:03
